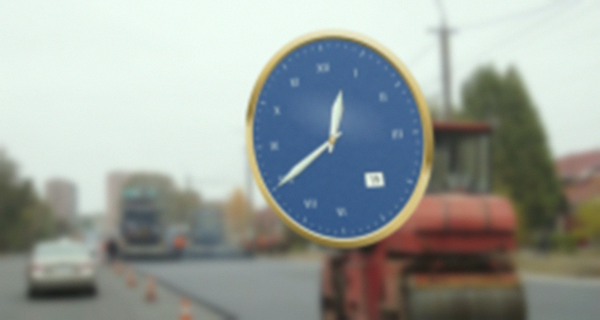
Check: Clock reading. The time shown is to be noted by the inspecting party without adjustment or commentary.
12:40
